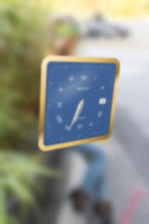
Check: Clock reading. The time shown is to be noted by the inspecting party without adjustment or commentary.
6:34
